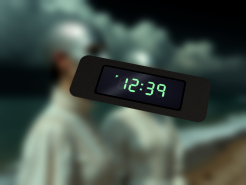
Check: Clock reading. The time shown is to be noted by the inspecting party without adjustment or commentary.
12:39
